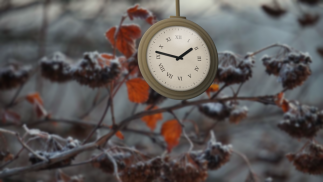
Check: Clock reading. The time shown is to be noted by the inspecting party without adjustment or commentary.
1:47
